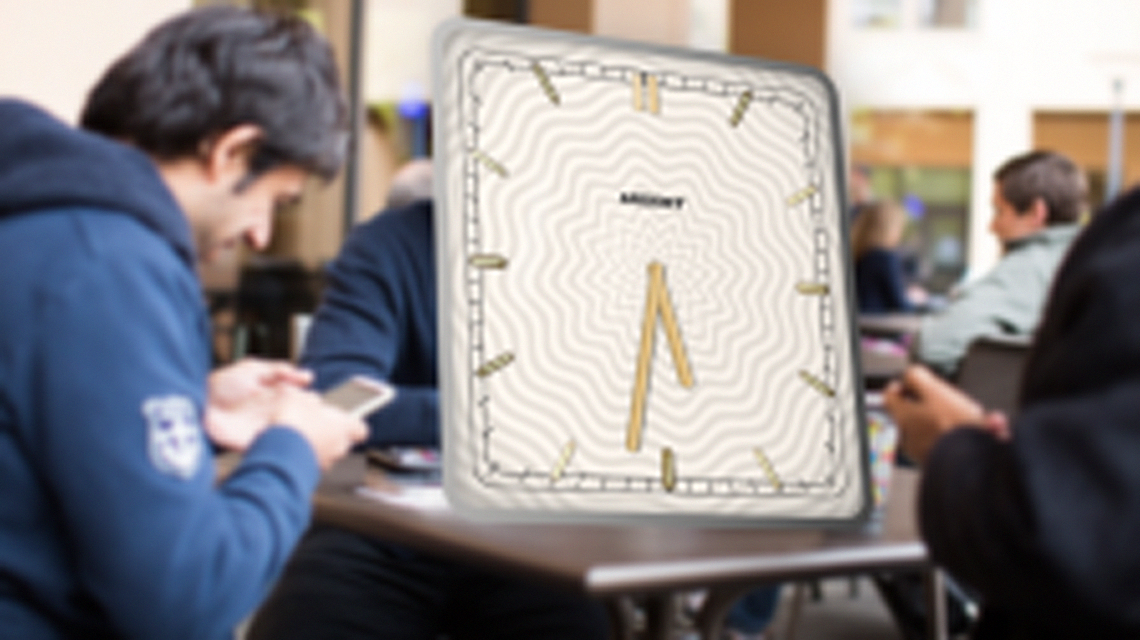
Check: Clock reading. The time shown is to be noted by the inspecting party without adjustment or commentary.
5:32
